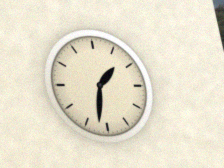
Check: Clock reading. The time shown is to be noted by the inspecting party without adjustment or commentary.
1:32
